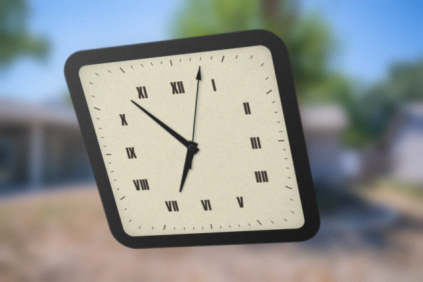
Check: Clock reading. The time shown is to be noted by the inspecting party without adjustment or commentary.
6:53:03
